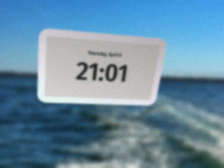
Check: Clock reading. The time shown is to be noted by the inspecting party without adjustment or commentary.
21:01
